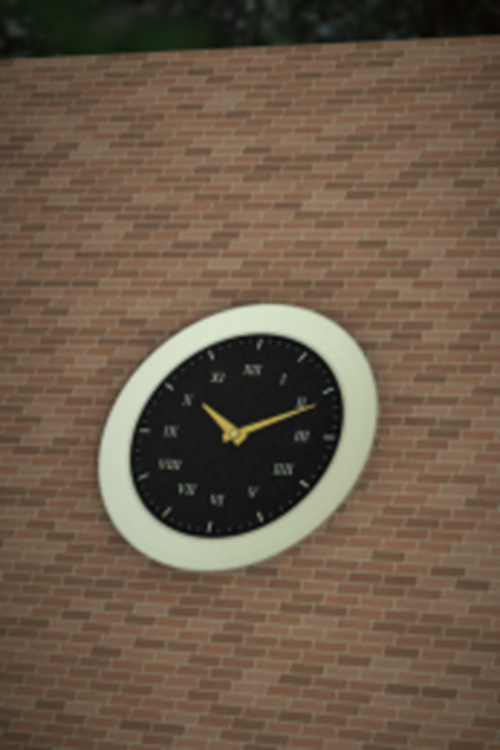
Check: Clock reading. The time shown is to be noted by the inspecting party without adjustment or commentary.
10:11
